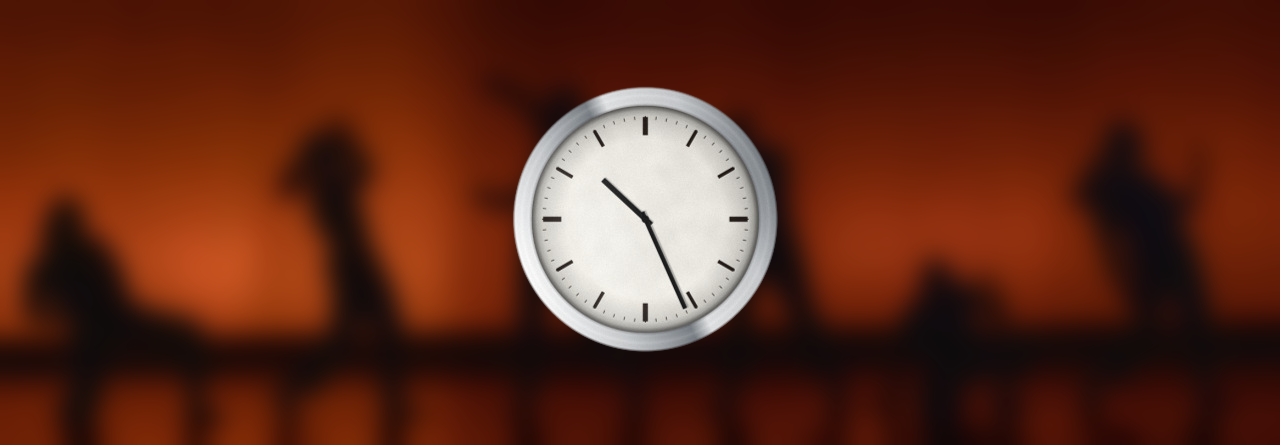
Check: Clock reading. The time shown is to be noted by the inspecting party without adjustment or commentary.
10:26
